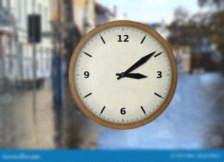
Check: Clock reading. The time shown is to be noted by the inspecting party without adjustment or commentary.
3:09
